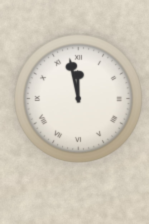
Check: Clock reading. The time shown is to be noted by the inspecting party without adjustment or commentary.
11:58
